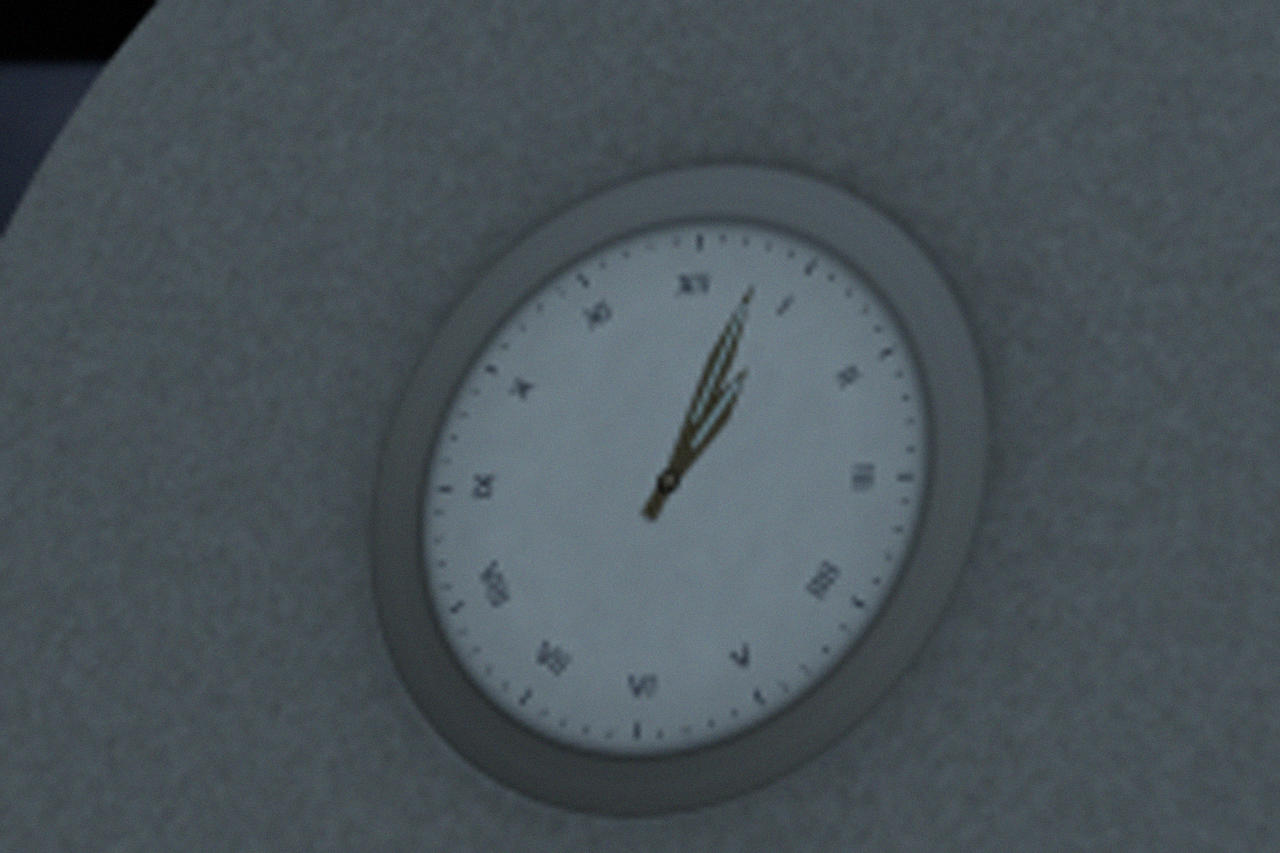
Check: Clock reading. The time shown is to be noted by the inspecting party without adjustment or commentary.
1:03
